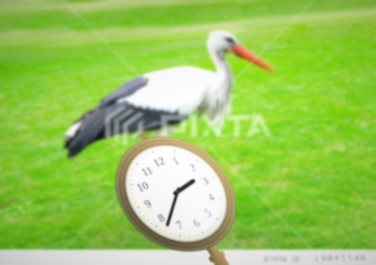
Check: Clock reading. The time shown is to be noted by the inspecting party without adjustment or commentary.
2:38
